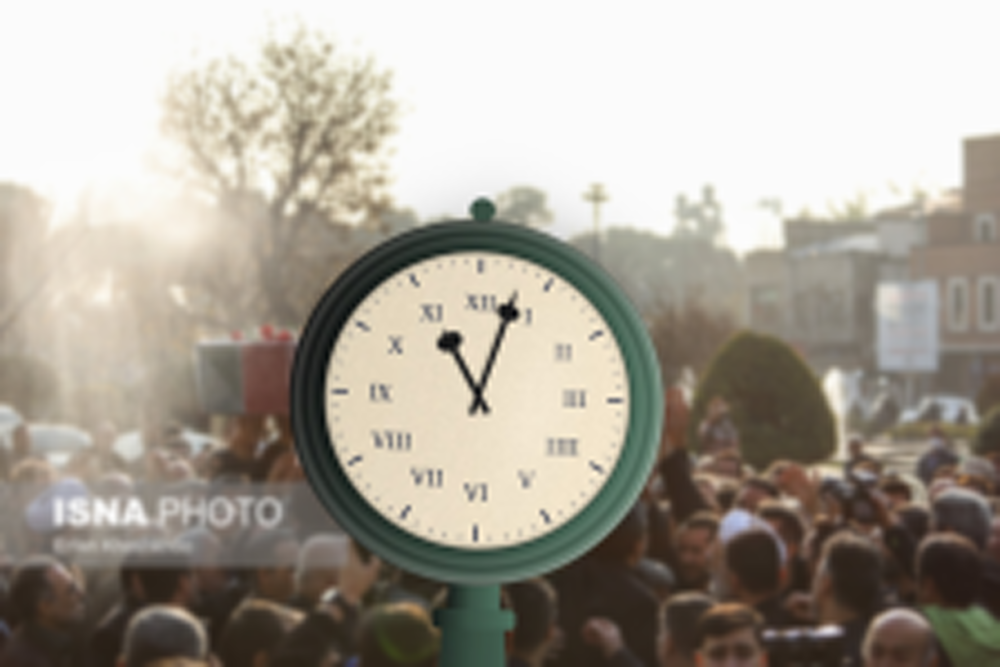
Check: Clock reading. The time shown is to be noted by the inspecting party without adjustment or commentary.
11:03
